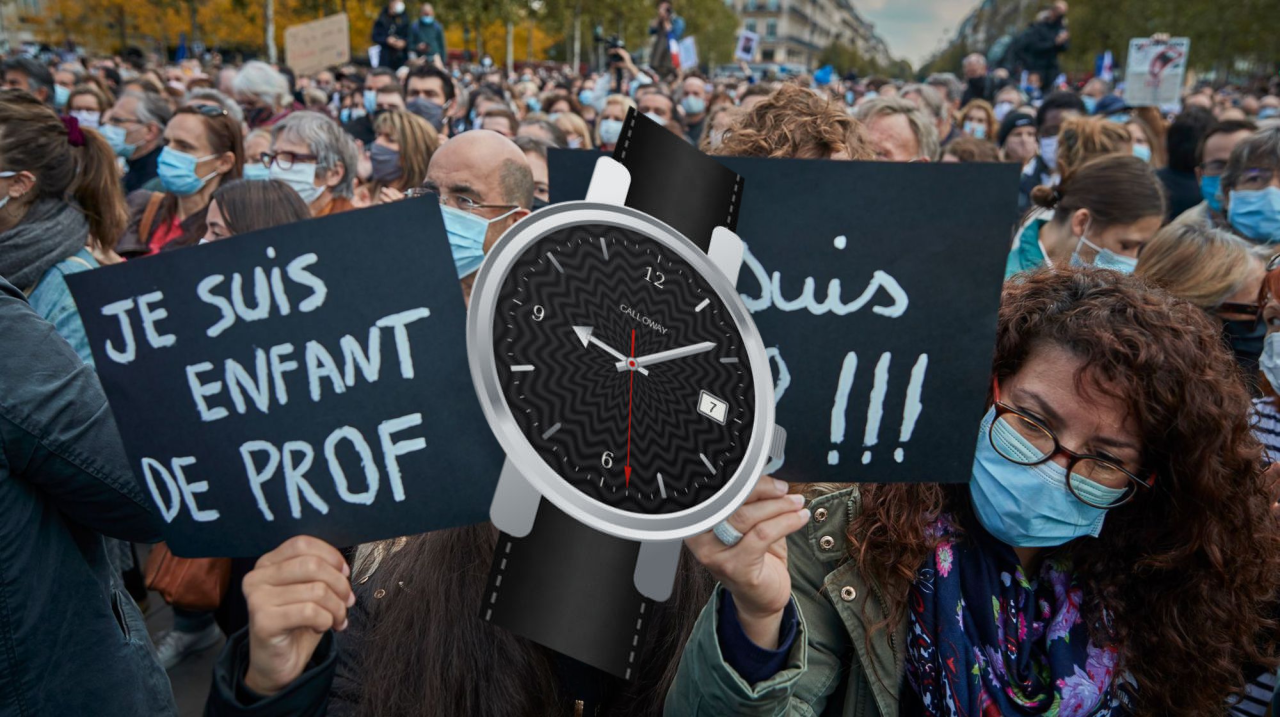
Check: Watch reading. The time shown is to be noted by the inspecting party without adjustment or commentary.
9:08:28
